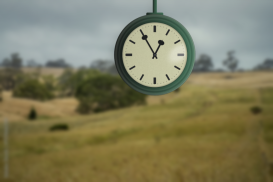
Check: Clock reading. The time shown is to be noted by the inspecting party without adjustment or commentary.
12:55
